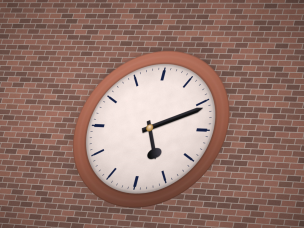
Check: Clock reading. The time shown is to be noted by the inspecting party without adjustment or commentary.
5:11
